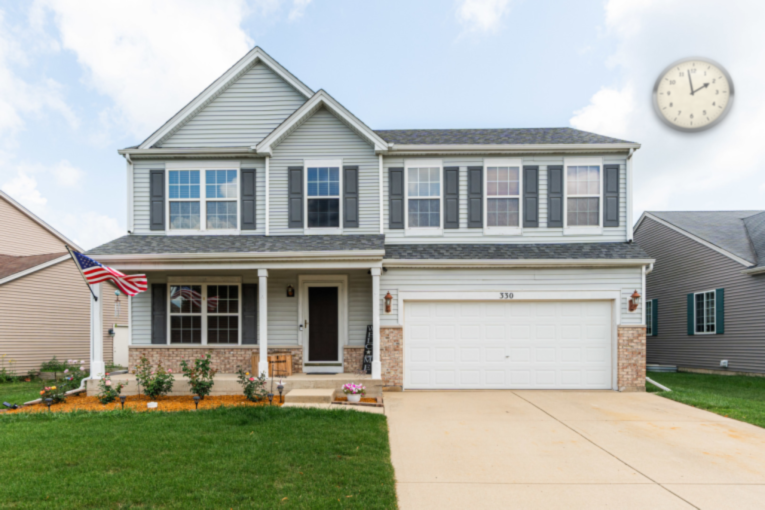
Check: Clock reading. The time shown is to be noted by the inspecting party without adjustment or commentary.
1:58
